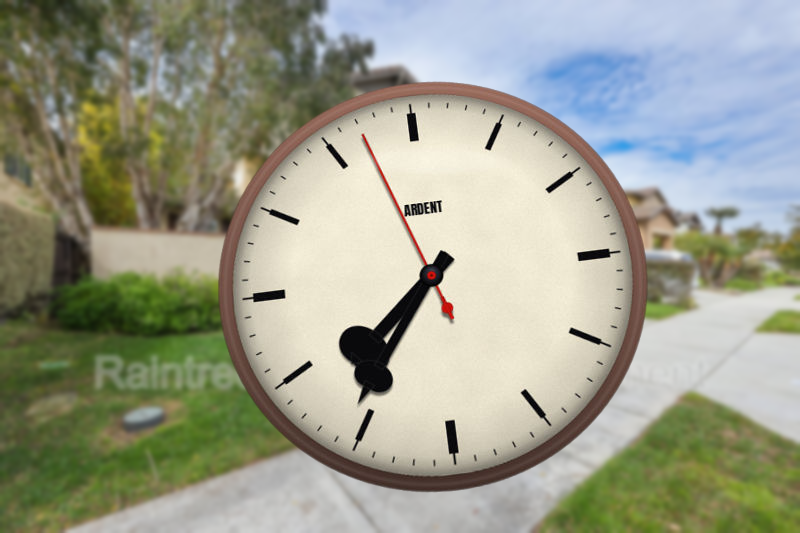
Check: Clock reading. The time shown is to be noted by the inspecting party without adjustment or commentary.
7:35:57
